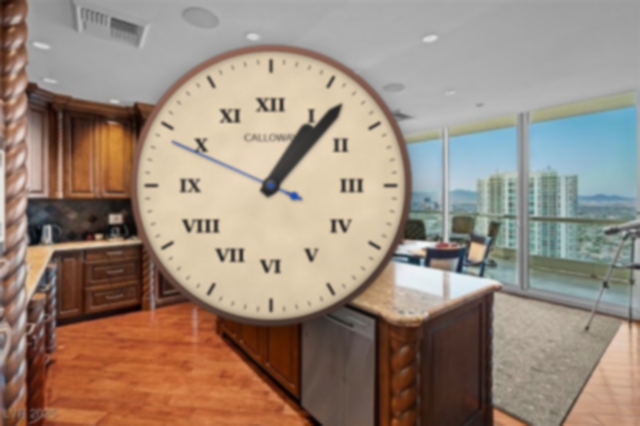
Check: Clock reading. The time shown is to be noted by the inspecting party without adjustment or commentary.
1:06:49
